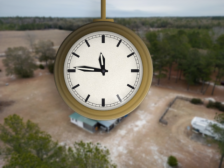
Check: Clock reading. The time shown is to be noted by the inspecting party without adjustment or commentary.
11:46
